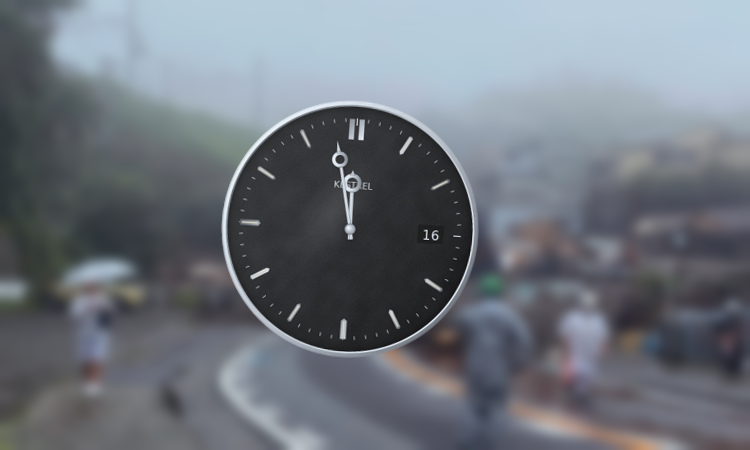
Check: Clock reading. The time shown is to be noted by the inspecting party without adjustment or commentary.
11:58
